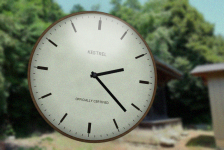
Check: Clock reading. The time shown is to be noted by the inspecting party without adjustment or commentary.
2:22
